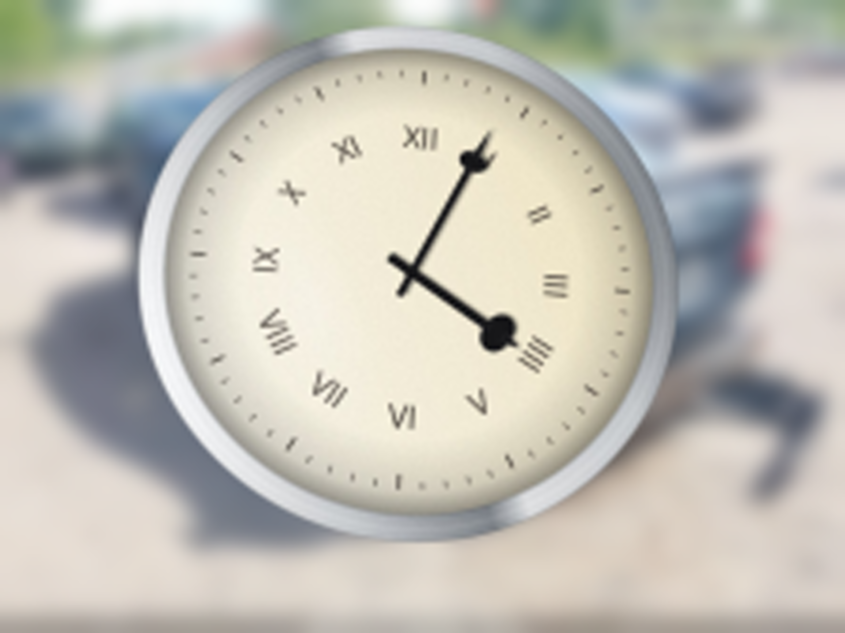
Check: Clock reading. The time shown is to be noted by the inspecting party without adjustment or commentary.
4:04
